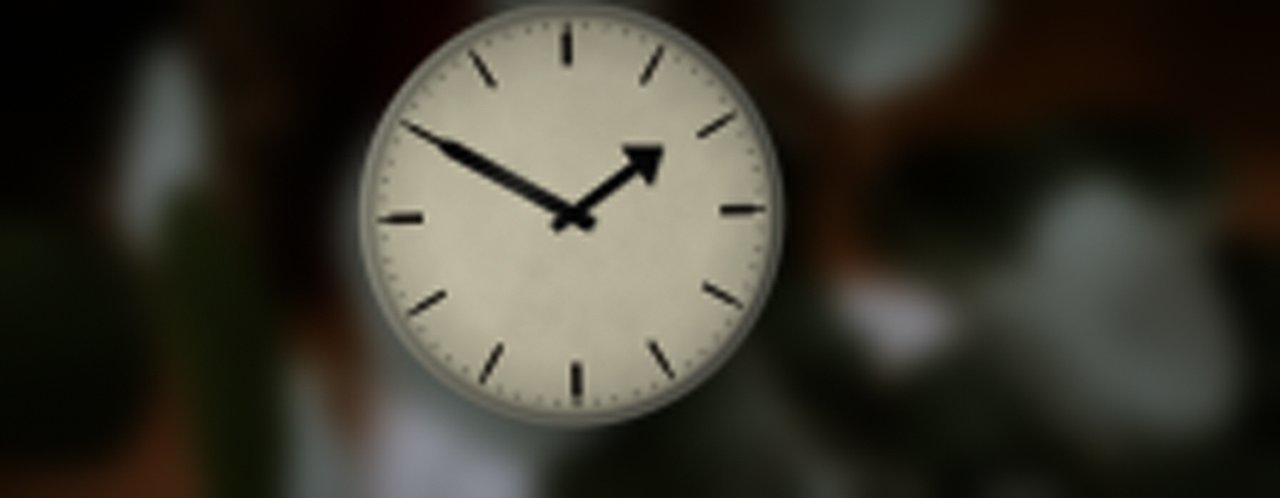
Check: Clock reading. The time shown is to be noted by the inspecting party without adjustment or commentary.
1:50
